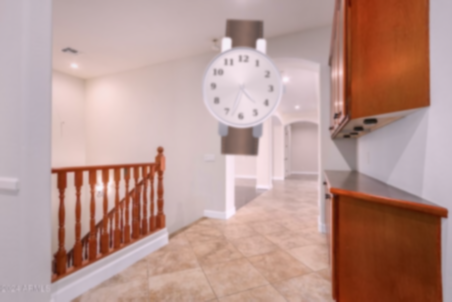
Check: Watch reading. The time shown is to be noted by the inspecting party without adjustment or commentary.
4:33
